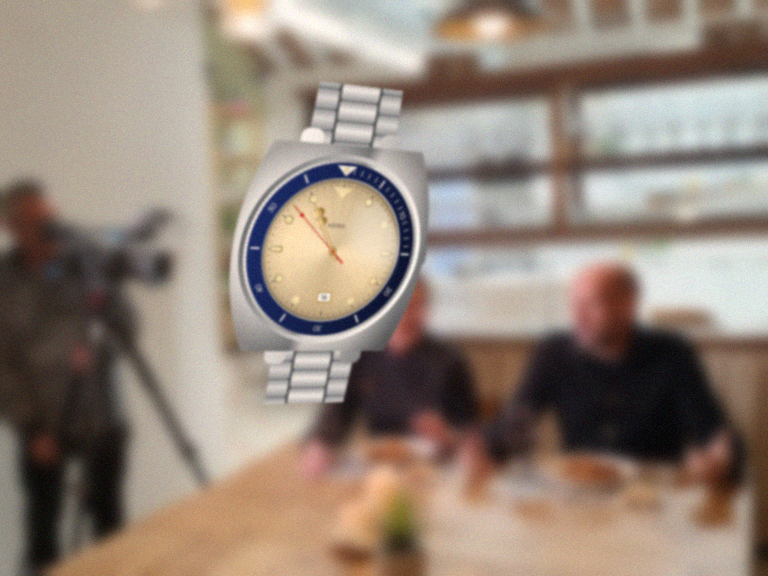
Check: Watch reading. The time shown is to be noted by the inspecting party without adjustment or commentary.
10:54:52
